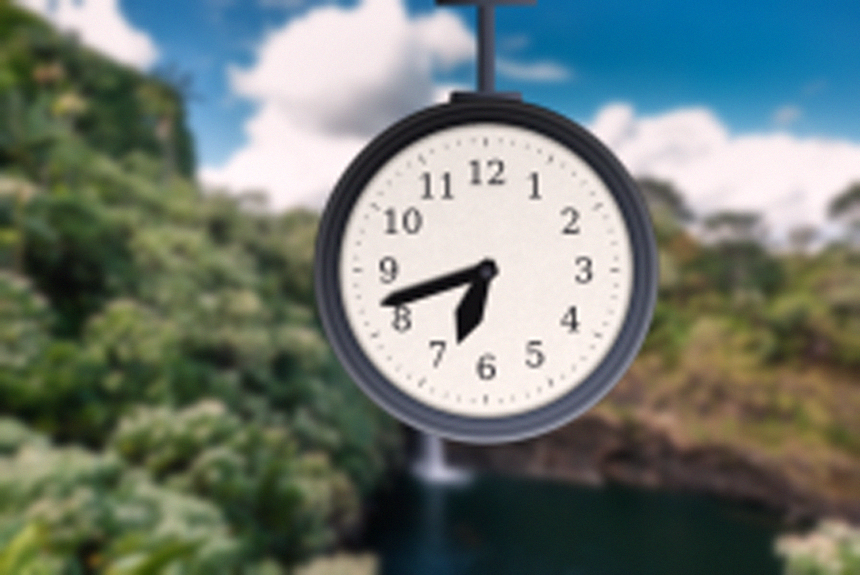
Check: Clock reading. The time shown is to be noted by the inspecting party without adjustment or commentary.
6:42
